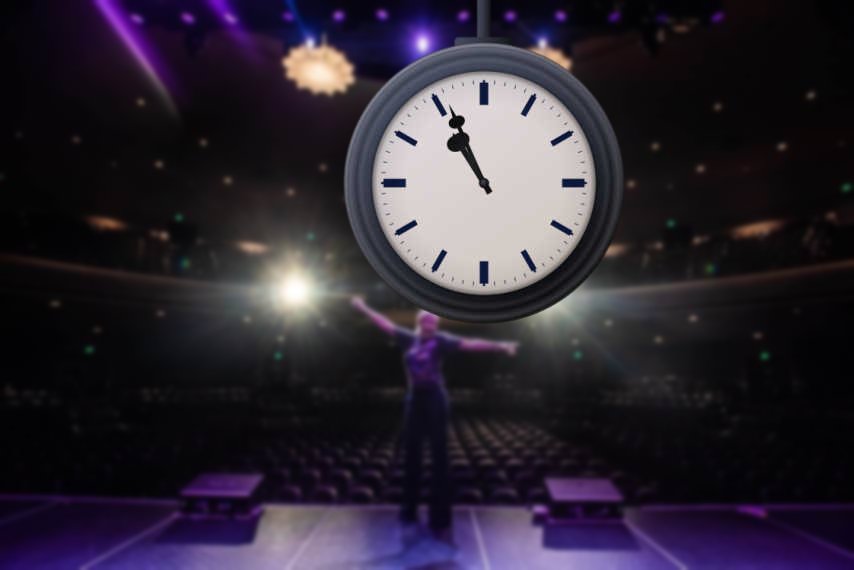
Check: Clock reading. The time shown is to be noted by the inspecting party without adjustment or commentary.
10:56
